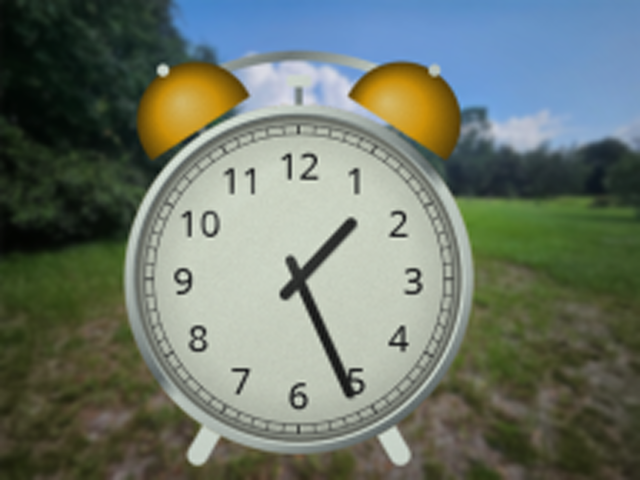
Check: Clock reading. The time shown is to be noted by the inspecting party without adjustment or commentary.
1:26
